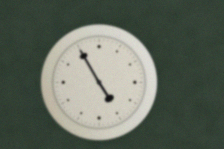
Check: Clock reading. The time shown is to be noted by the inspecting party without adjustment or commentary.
4:55
